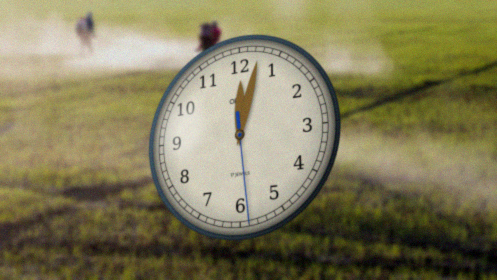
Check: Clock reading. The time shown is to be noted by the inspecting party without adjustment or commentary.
12:02:29
